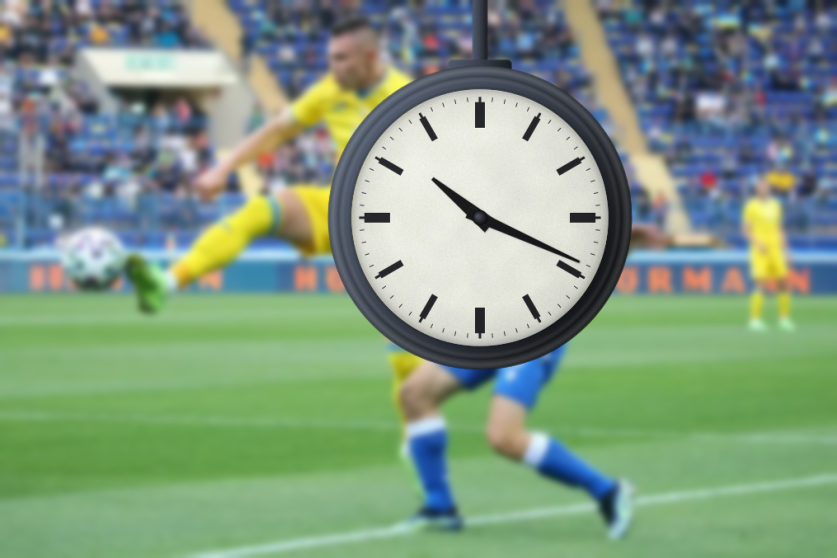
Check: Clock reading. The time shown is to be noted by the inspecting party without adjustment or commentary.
10:19
